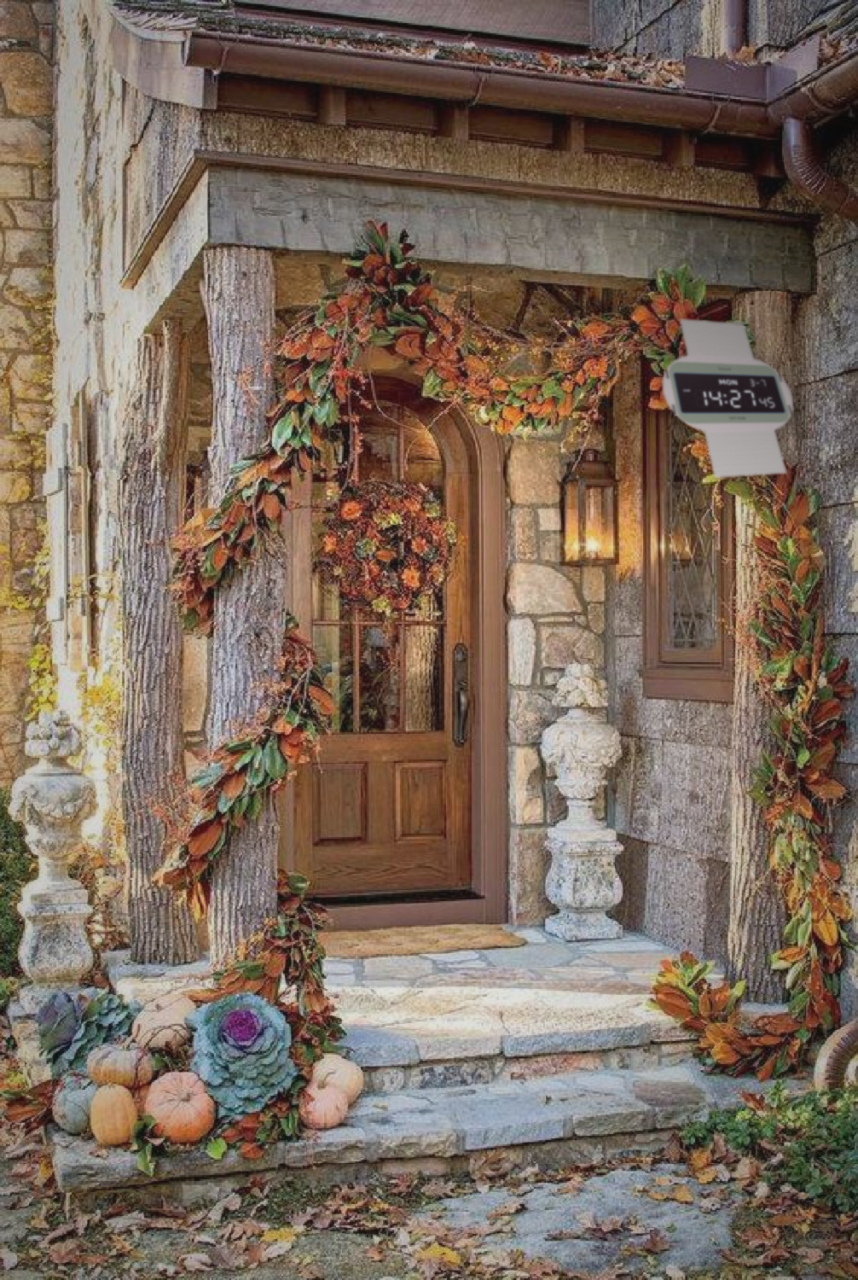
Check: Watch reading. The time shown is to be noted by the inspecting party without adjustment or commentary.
14:27
